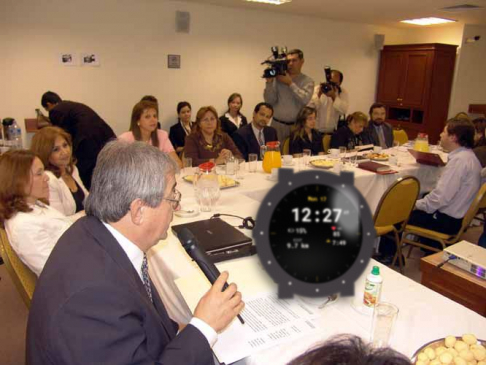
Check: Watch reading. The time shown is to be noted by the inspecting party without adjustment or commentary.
12:27
